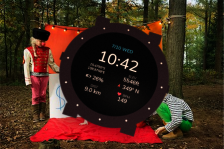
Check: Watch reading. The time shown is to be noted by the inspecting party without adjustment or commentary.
10:42
